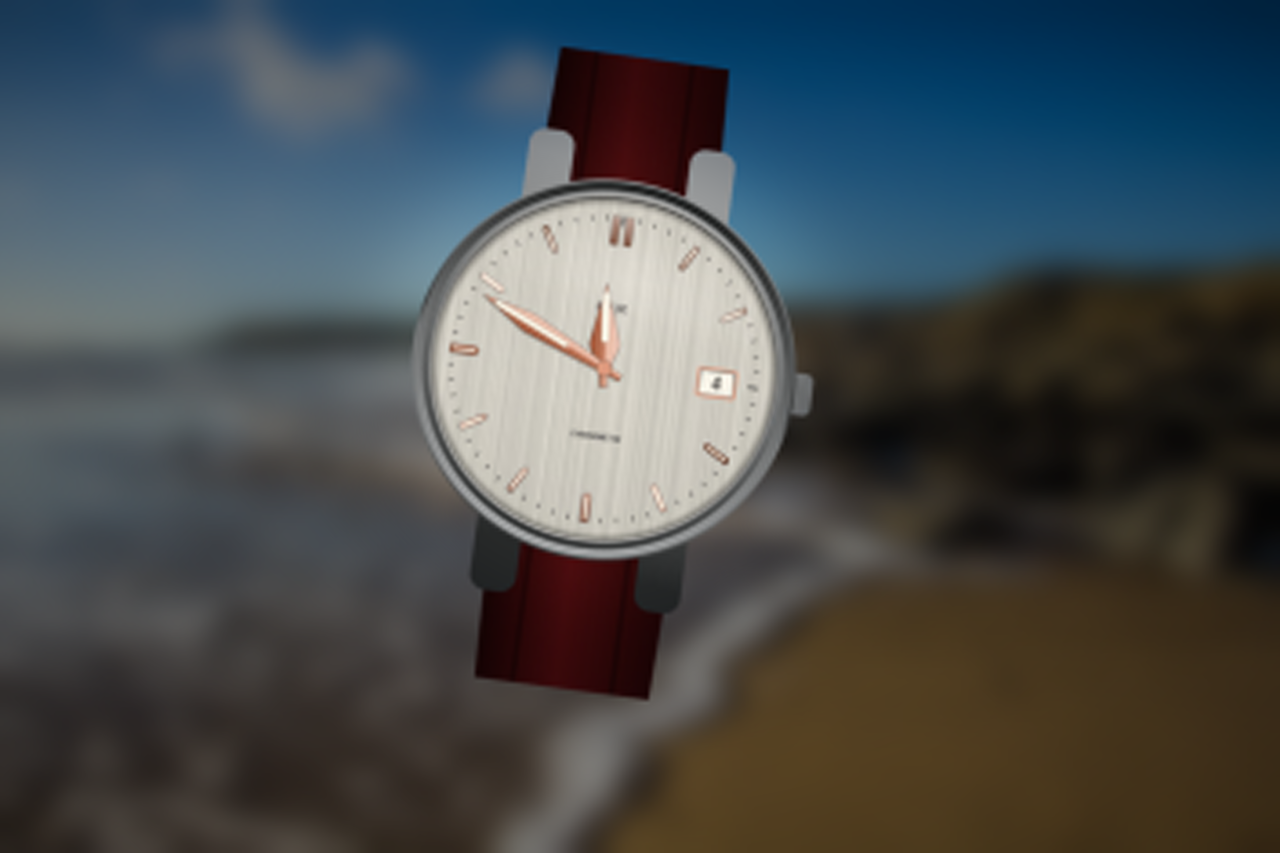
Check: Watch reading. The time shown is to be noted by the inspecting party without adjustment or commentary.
11:49
